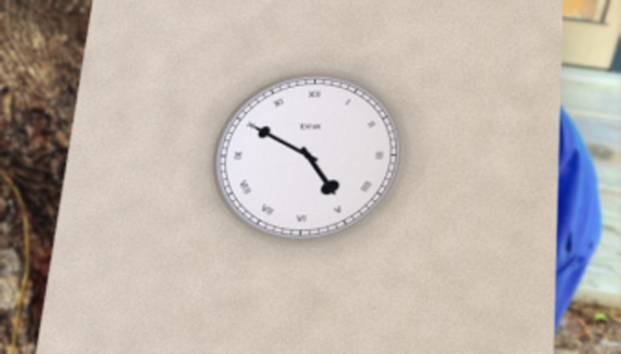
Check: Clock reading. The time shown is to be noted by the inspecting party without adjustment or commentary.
4:50
